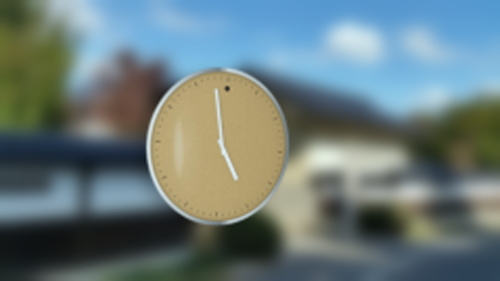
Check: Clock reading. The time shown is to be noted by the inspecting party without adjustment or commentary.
4:58
